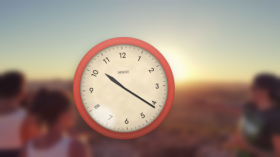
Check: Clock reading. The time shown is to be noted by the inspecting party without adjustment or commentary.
10:21
